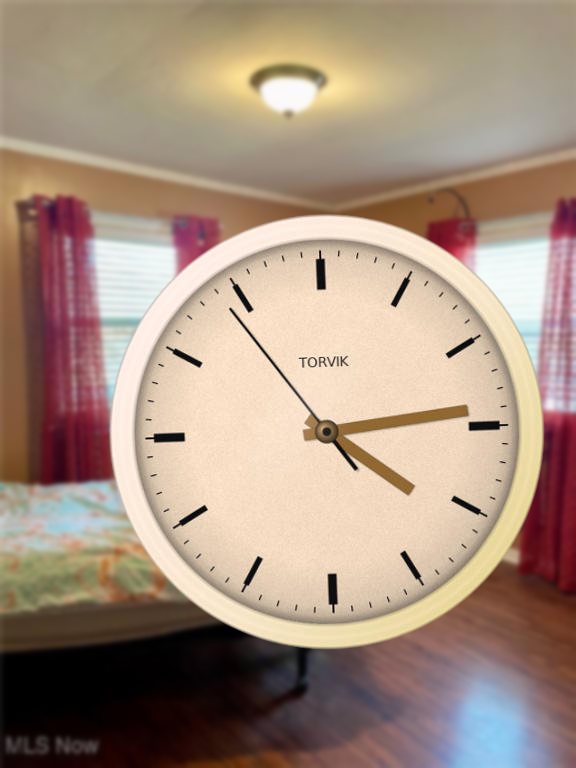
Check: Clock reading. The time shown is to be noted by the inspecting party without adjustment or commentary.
4:13:54
